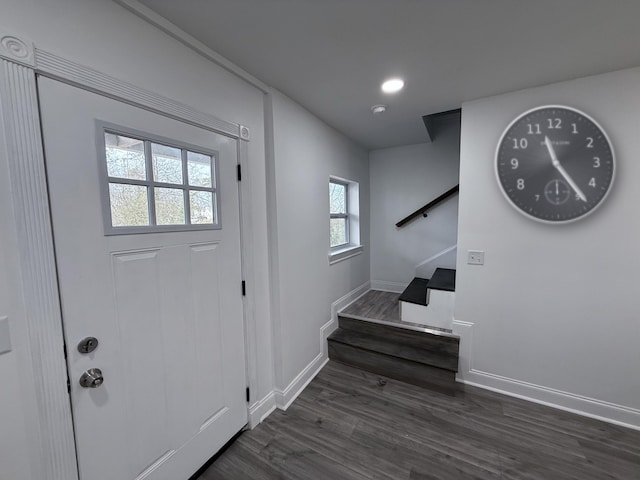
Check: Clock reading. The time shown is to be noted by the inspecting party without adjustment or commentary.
11:24
